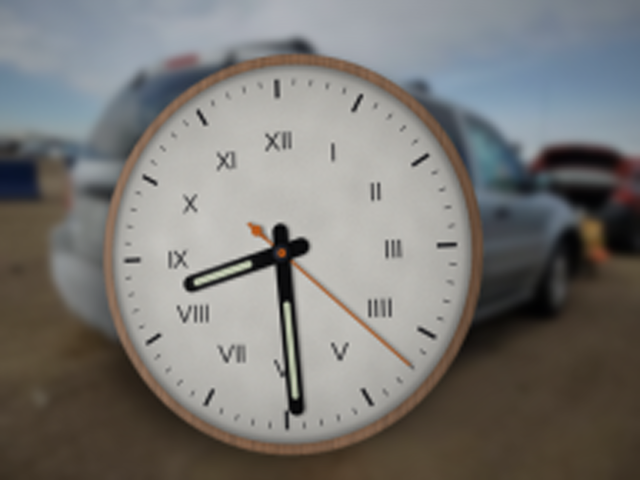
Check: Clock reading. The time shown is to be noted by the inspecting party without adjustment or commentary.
8:29:22
